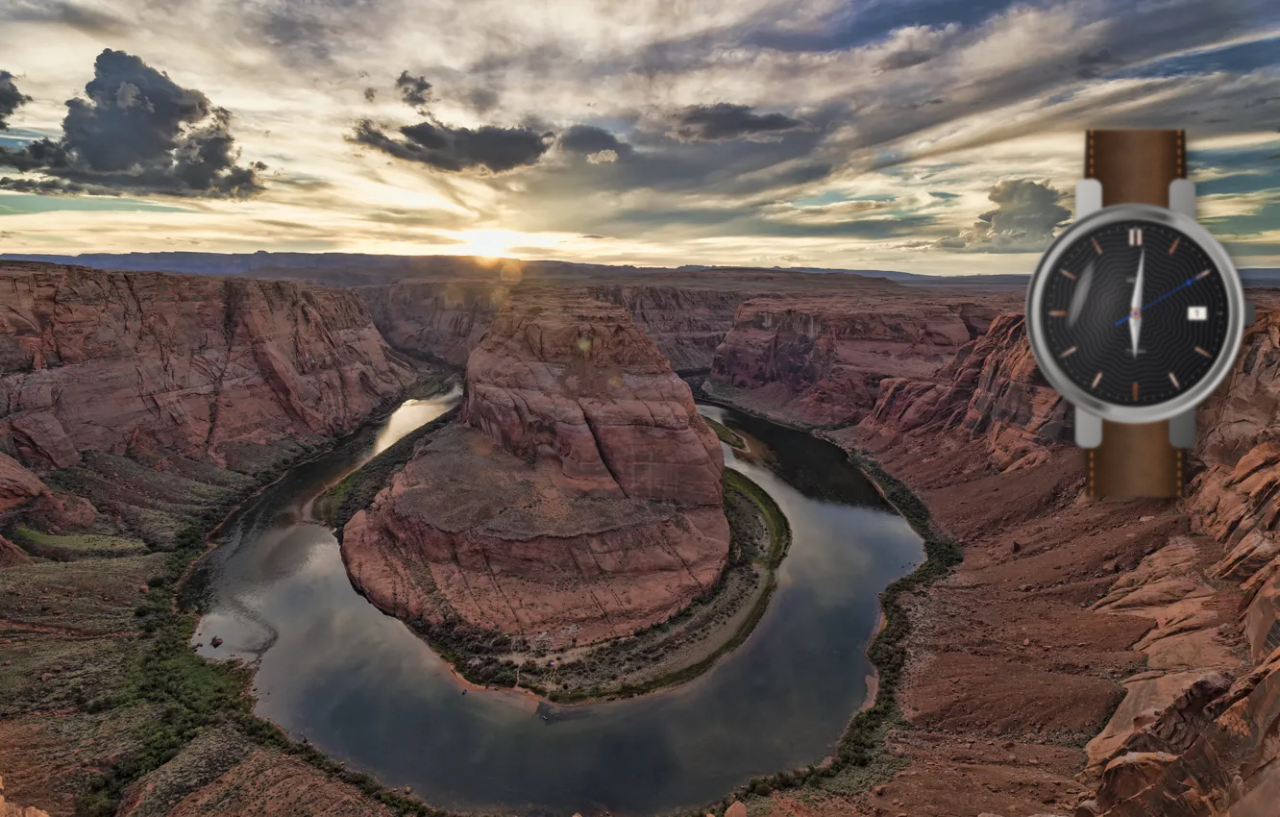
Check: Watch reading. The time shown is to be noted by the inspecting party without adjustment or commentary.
6:01:10
